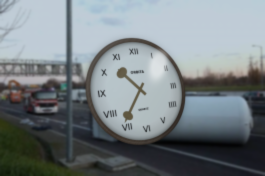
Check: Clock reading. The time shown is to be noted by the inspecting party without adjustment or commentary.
10:36
